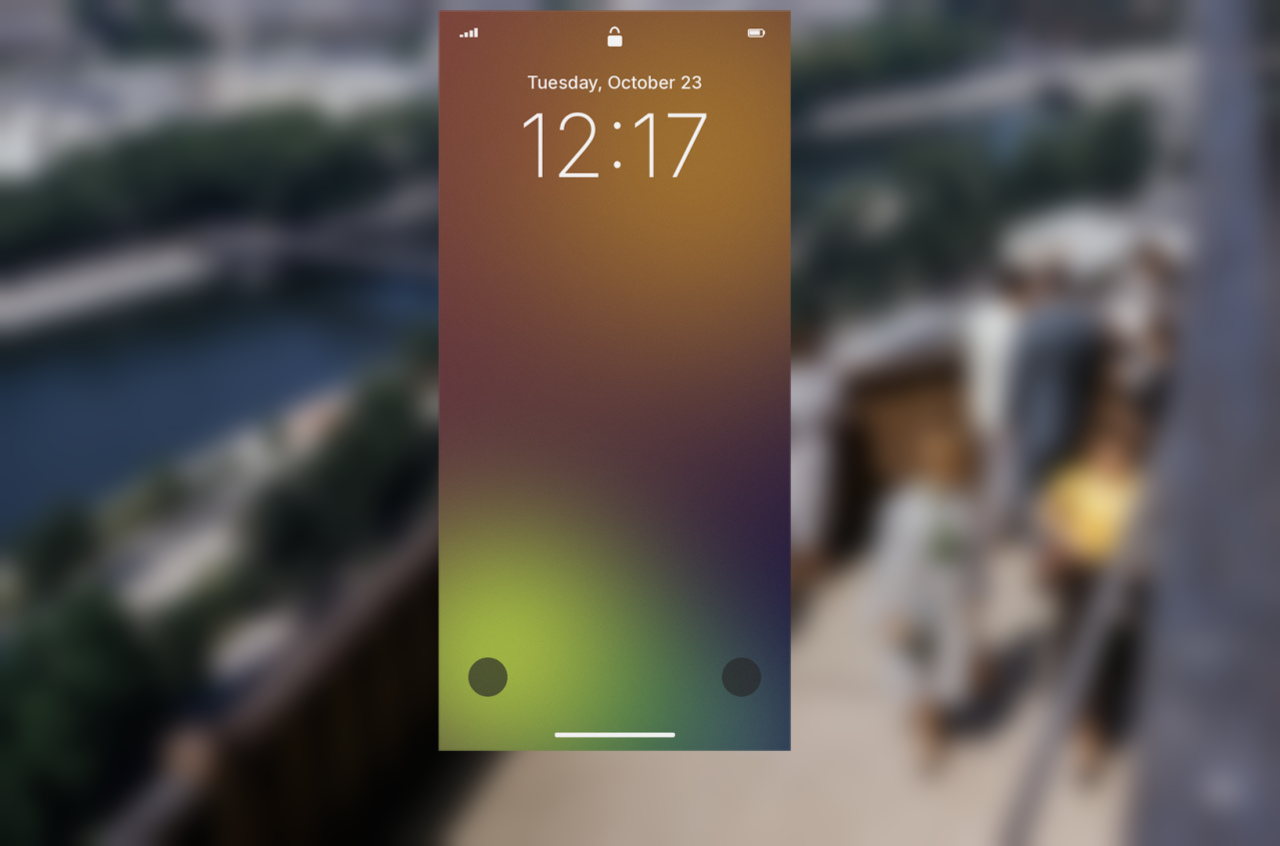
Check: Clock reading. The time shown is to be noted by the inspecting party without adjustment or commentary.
12:17
